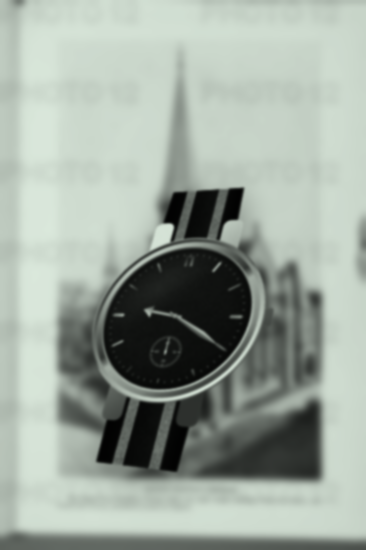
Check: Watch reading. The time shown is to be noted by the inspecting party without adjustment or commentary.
9:20
